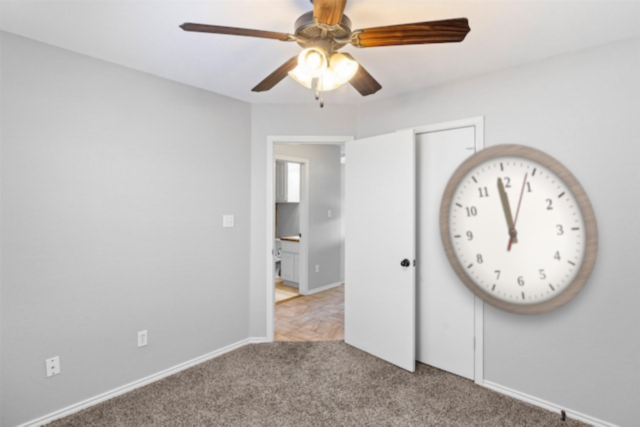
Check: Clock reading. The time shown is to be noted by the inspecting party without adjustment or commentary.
11:59:04
